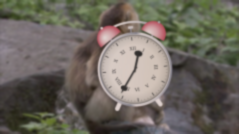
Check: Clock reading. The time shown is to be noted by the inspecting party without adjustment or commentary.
12:36
